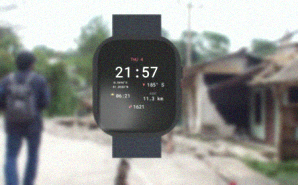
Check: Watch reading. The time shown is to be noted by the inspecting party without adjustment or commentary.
21:57
